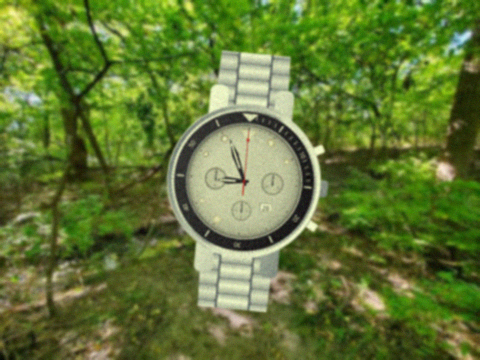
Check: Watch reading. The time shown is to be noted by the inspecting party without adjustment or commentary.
8:56
